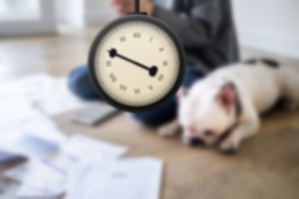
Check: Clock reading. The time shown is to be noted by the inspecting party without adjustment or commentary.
3:49
